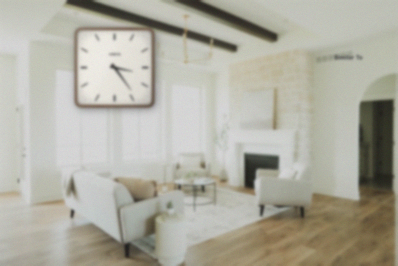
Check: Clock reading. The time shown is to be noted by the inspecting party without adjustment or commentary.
3:24
